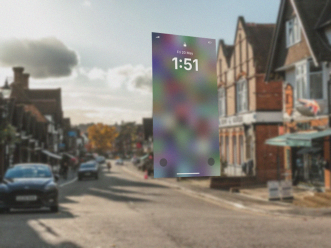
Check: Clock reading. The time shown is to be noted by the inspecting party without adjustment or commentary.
1:51
